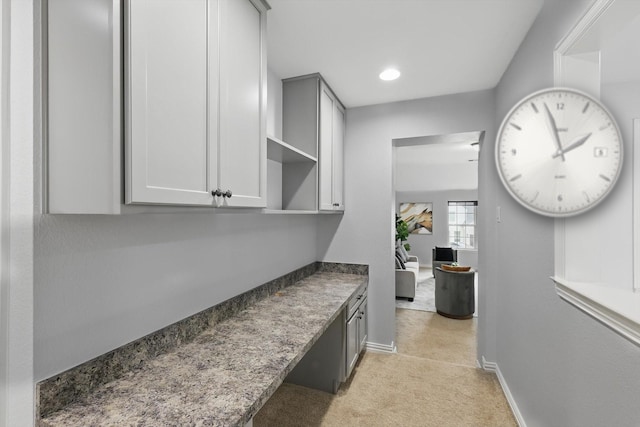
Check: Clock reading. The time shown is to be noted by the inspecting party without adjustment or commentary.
1:57
